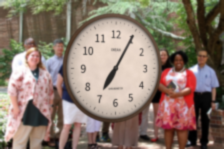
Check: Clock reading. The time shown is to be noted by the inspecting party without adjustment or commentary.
7:05
